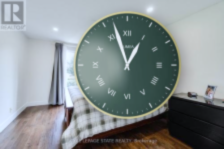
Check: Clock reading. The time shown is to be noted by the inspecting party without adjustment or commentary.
12:57
